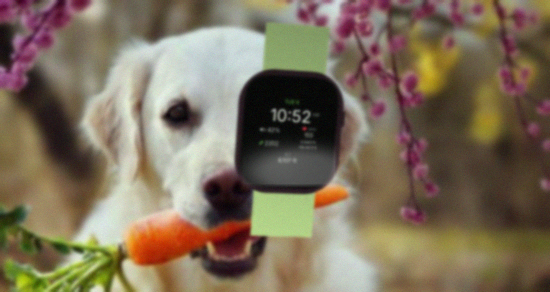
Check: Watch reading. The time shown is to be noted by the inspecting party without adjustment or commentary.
10:52
